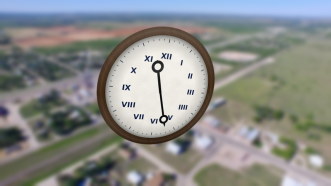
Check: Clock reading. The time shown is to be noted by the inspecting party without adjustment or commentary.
11:27
